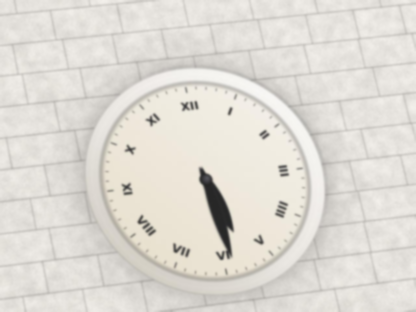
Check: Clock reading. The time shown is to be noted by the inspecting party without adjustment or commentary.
5:29
